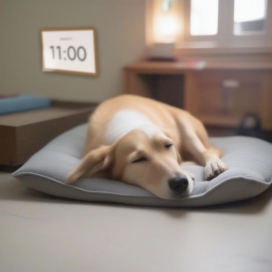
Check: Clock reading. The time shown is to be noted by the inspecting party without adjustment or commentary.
11:00
